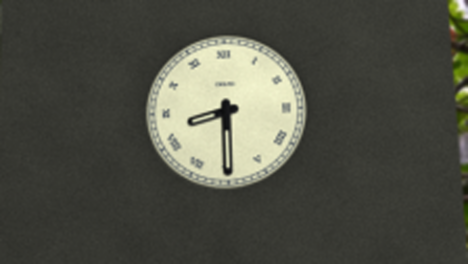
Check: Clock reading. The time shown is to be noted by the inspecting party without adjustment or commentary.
8:30
